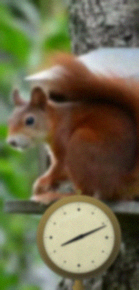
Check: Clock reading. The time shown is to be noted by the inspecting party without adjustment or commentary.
8:11
